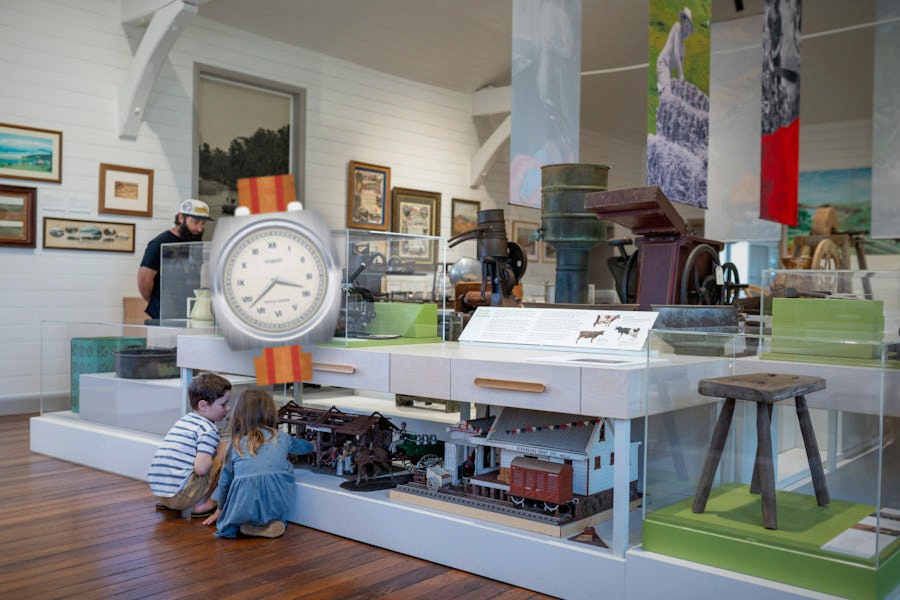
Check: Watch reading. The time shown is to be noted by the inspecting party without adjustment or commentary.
3:38
